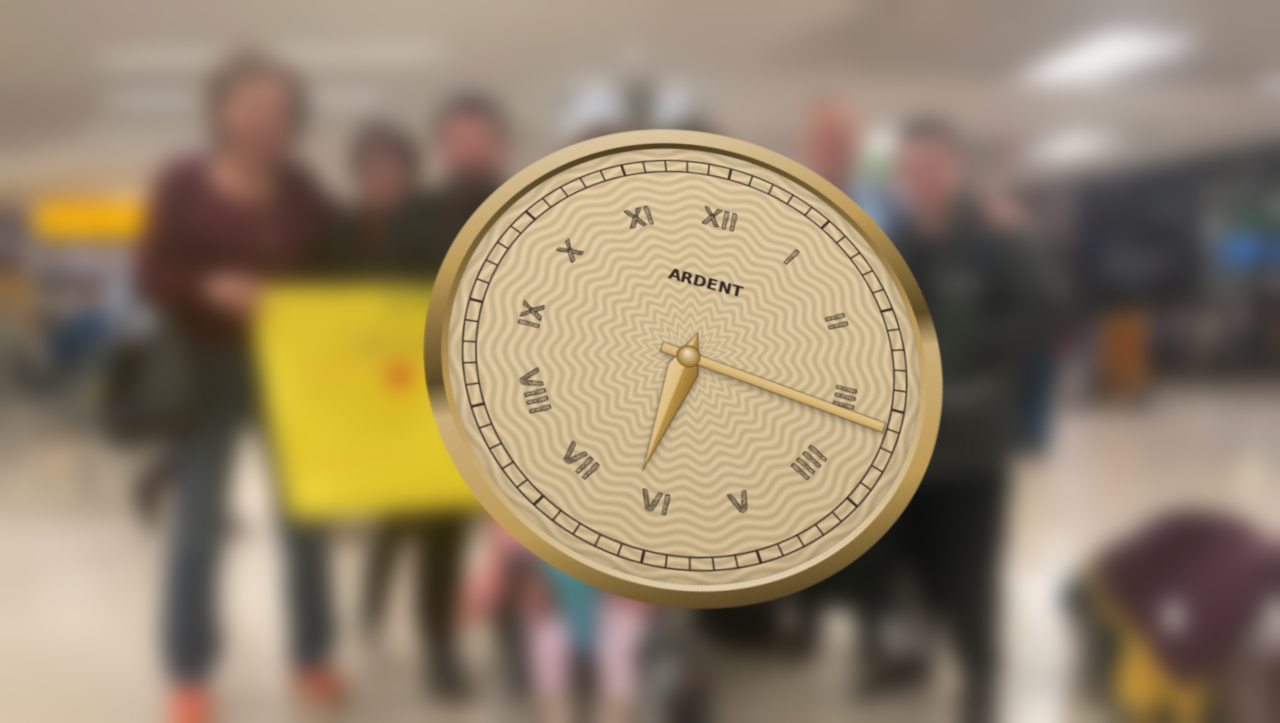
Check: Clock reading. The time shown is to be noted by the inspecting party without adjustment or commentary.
6:16
